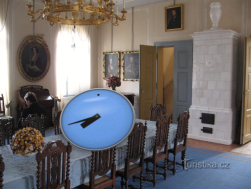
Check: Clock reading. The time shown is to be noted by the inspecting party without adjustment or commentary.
7:42
